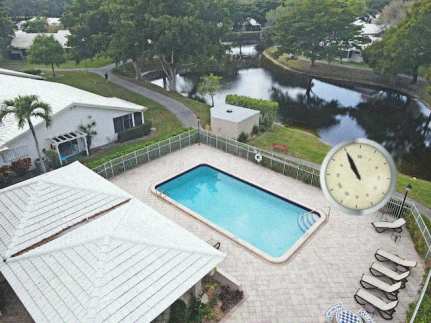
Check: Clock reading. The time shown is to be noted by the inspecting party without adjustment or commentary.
10:55
